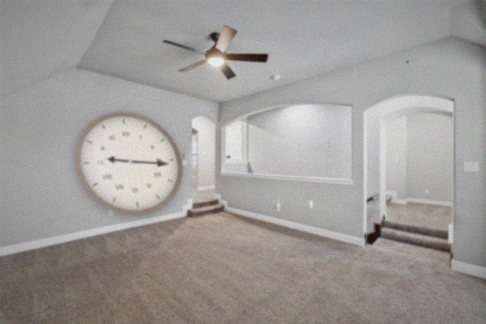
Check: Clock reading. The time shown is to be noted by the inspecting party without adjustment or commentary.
9:16
